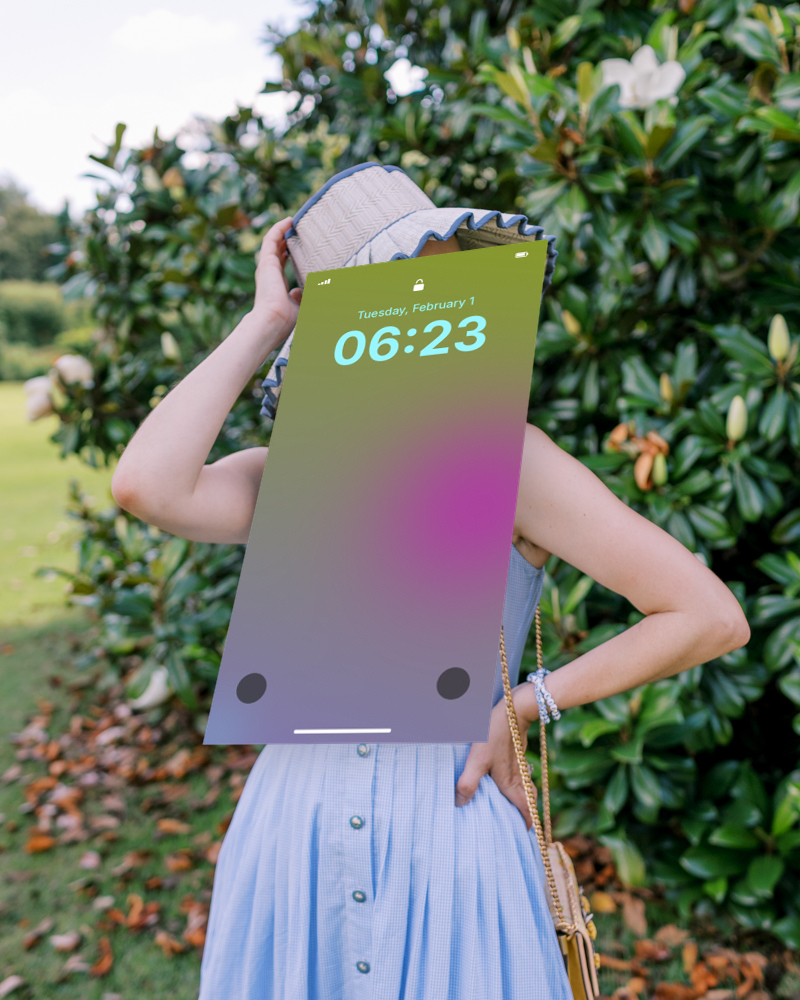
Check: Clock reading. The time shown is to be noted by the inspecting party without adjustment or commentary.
6:23
